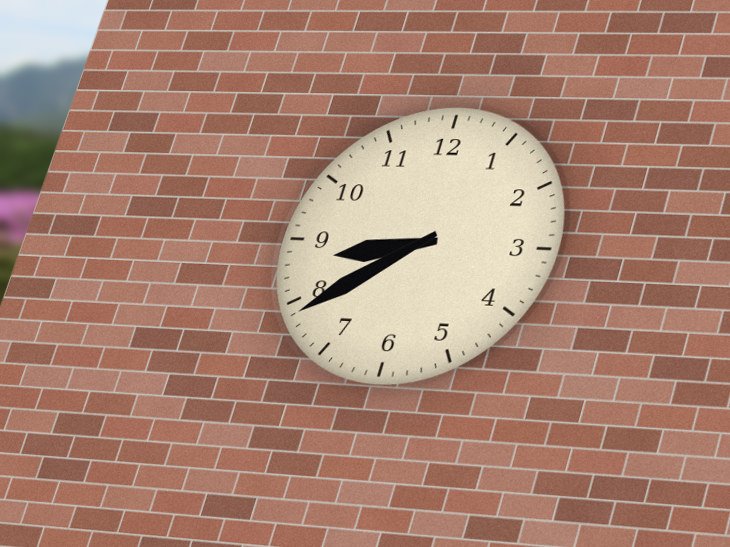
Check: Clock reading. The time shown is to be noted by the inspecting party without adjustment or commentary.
8:39
